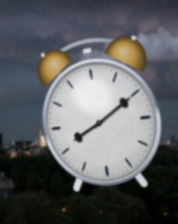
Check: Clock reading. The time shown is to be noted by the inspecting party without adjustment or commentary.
8:10
